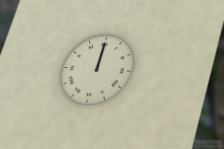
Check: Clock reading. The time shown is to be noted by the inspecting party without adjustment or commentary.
12:00
